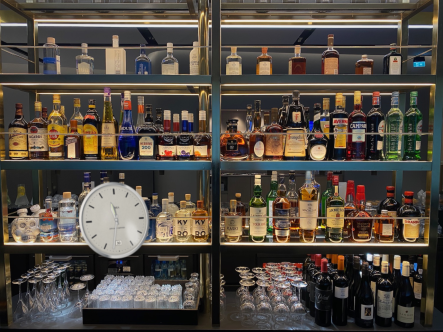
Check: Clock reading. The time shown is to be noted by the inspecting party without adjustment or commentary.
11:32
